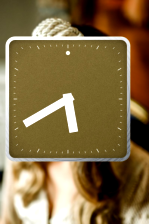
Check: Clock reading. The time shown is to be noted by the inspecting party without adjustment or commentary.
5:40
